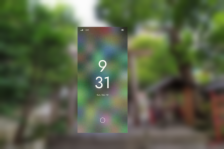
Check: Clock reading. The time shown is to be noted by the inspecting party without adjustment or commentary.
9:31
